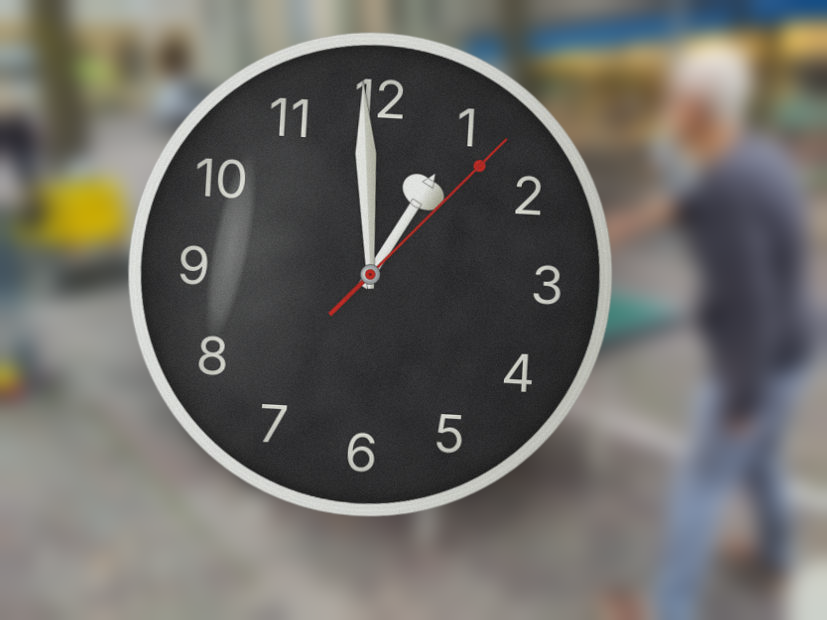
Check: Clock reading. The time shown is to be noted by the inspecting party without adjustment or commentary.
12:59:07
